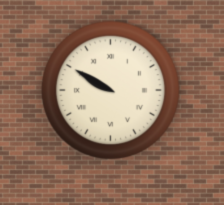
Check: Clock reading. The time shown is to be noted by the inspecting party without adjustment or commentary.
9:50
